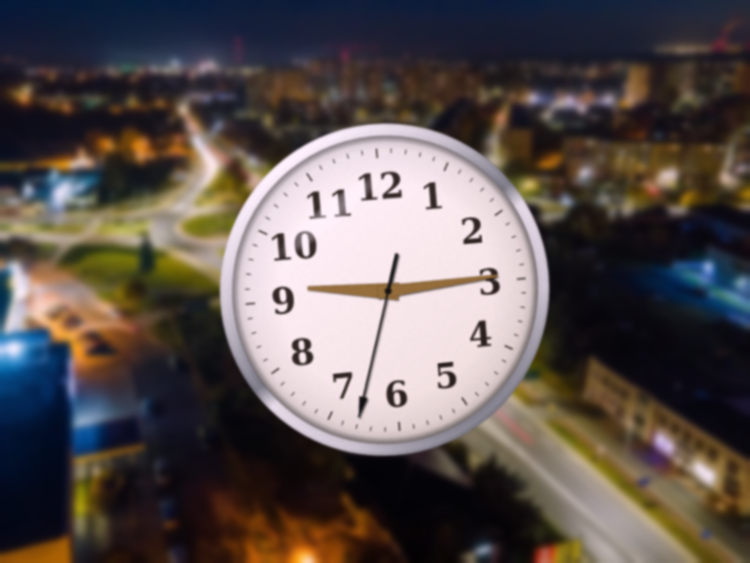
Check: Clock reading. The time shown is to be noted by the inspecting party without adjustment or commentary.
9:14:33
